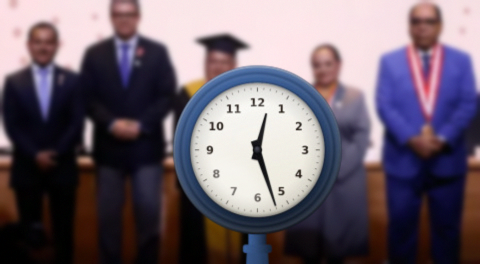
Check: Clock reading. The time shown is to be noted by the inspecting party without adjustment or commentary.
12:27
